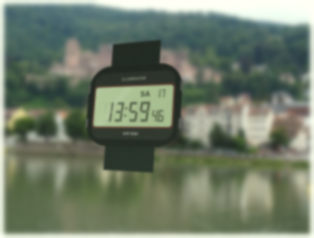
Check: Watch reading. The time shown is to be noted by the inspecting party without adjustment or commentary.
13:59
